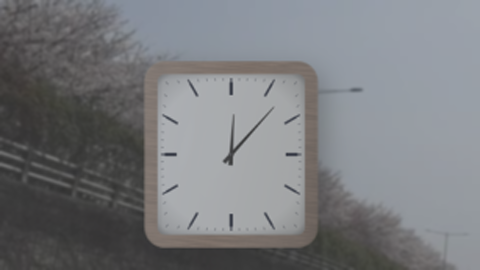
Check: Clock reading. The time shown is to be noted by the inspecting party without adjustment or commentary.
12:07
